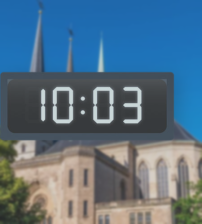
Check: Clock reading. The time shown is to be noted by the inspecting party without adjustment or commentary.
10:03
